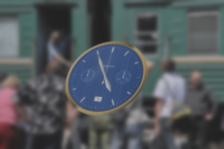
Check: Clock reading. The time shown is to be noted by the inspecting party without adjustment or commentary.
4:55
